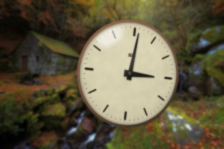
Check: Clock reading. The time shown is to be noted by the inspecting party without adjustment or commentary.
3:01
